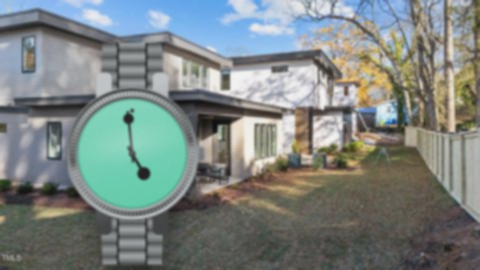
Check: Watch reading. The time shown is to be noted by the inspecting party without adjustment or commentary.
4:59
